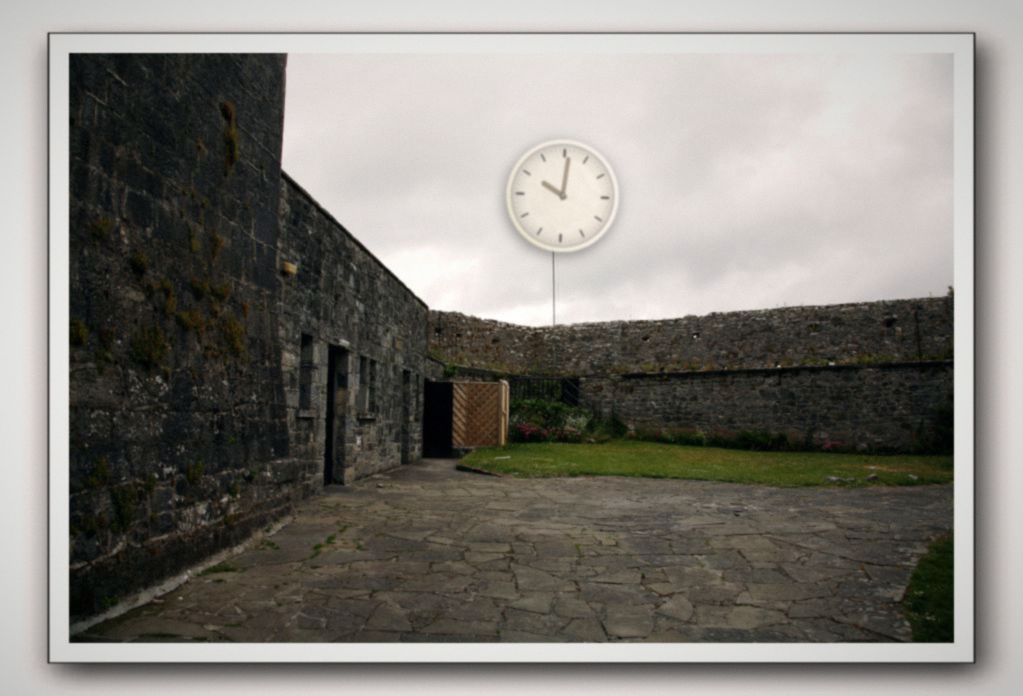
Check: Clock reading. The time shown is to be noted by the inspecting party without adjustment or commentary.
10:01
